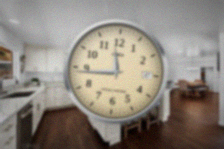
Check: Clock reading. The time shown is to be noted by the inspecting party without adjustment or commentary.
11:44
